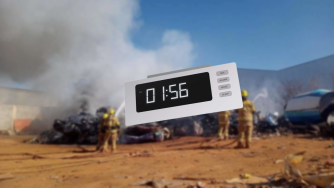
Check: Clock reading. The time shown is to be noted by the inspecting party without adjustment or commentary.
1:56
